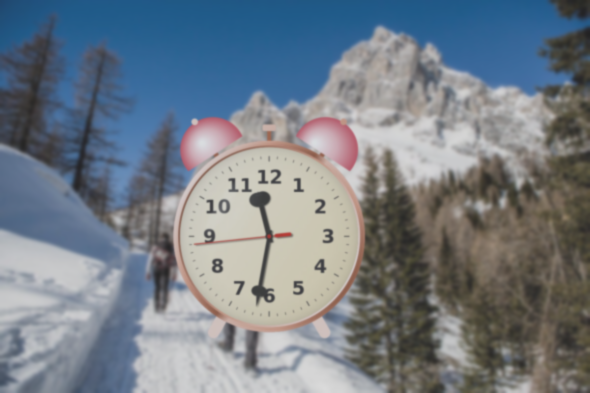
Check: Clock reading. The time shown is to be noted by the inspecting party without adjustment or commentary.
11:31:44
